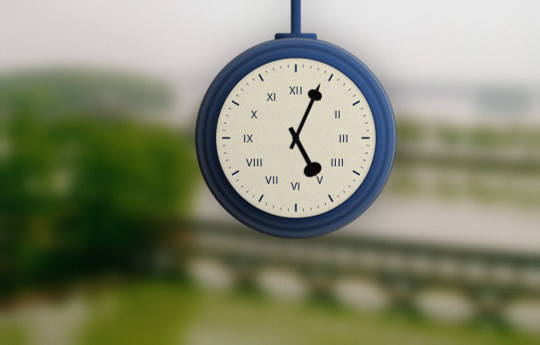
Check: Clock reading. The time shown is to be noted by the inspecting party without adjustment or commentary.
5:04
